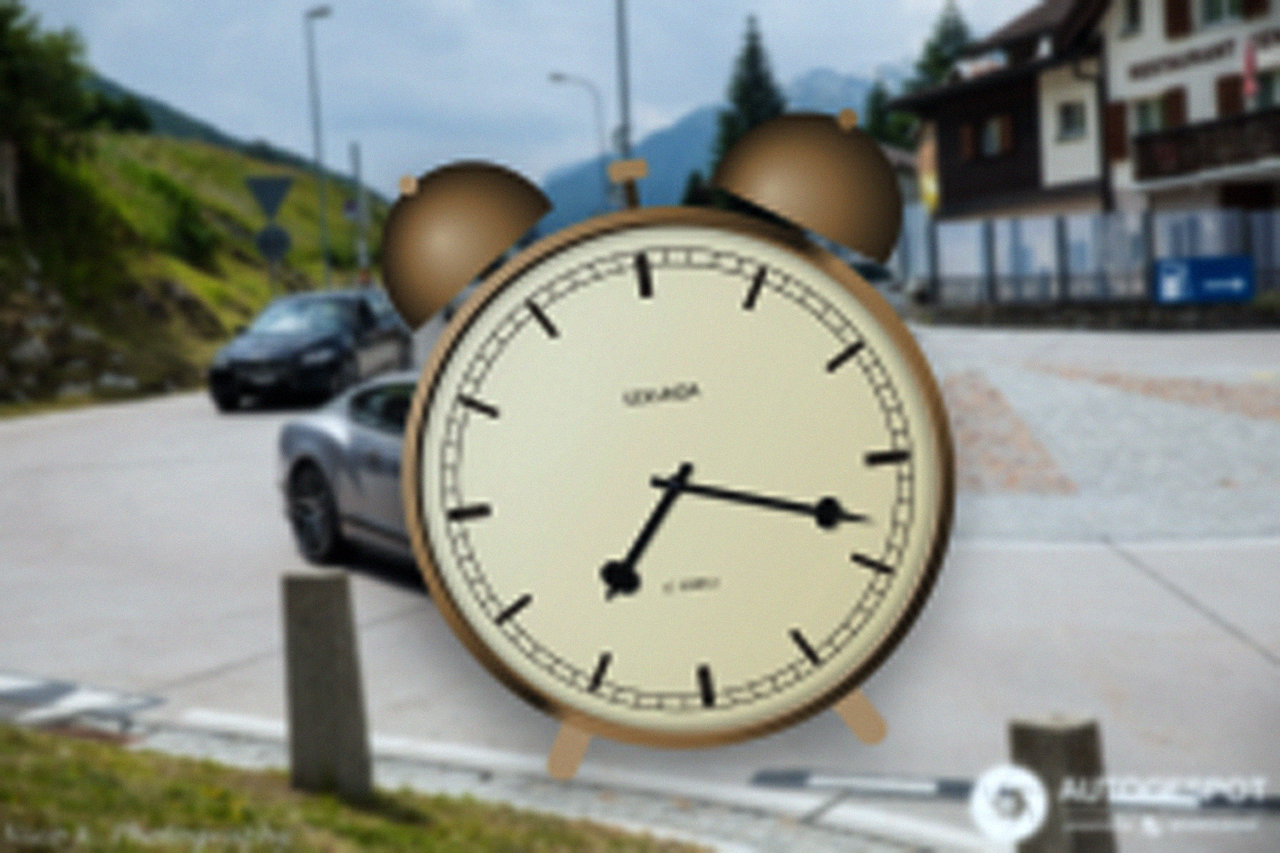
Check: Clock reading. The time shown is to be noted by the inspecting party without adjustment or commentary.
7:18
